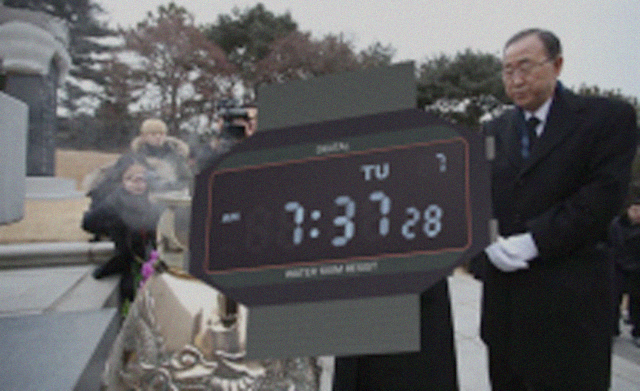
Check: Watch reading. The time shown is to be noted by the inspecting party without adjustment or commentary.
7:37:28
